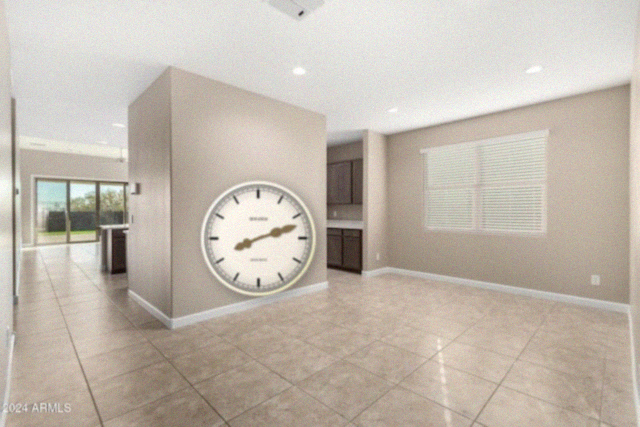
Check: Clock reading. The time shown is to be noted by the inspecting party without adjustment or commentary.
8:12
